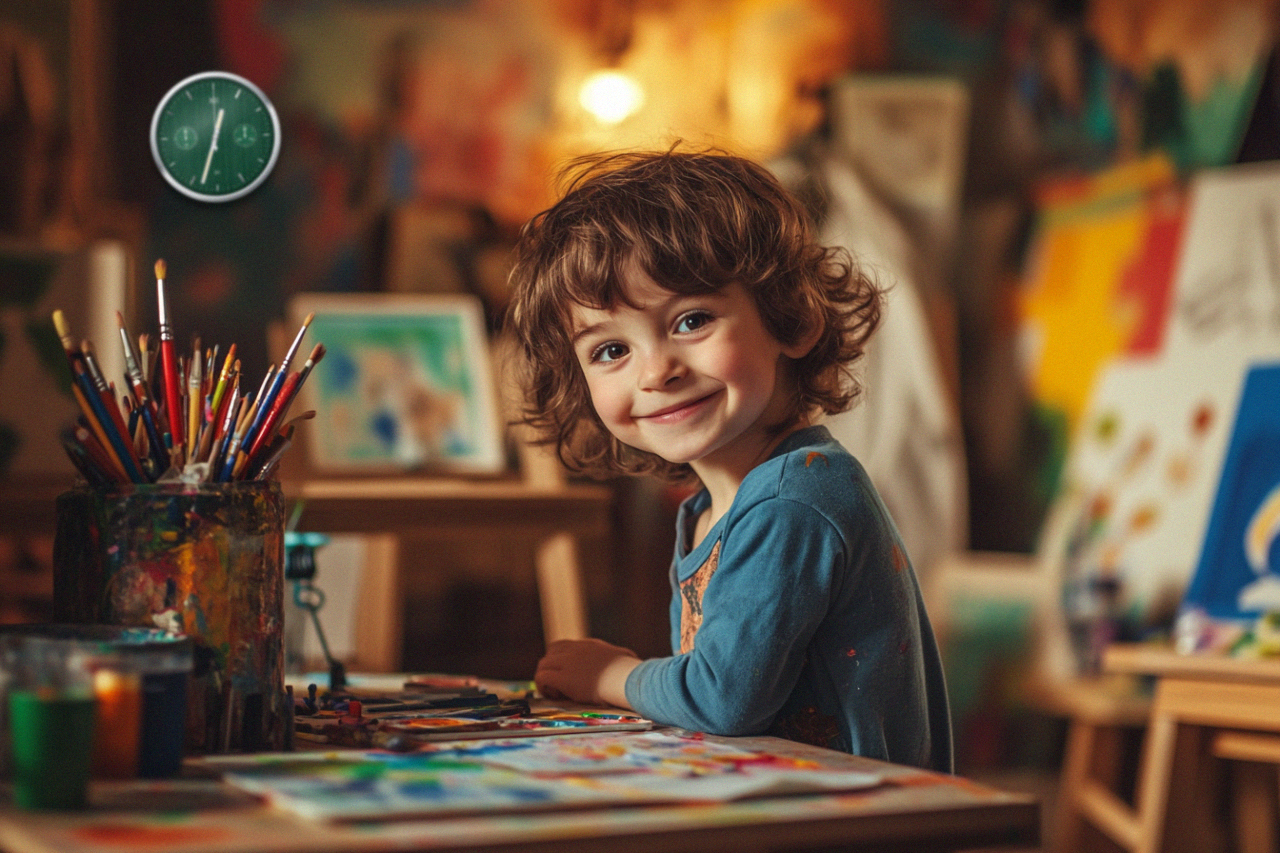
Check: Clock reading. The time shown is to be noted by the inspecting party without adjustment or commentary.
12:33
